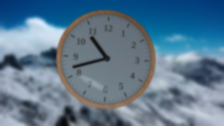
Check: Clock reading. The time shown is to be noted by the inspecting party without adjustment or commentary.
10:42
